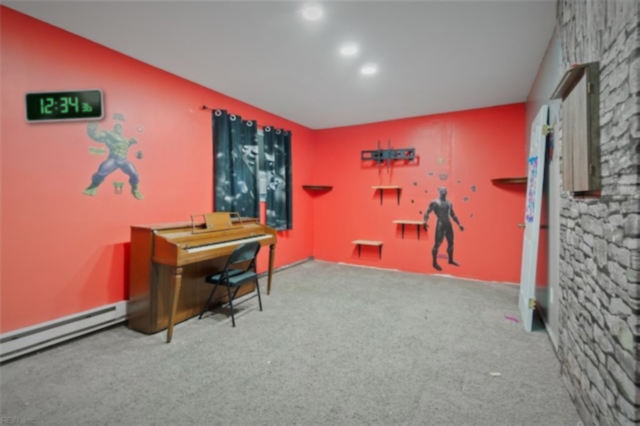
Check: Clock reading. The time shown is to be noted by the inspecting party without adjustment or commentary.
12:34
